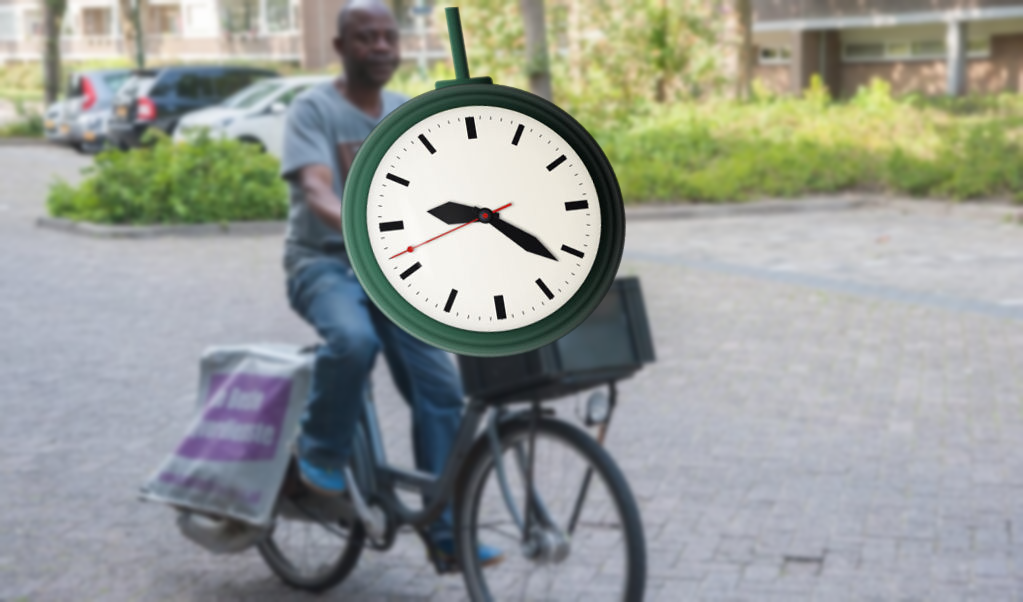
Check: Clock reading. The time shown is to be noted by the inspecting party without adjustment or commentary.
9:21:42
